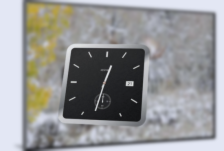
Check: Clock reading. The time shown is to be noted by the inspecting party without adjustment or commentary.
12:32
